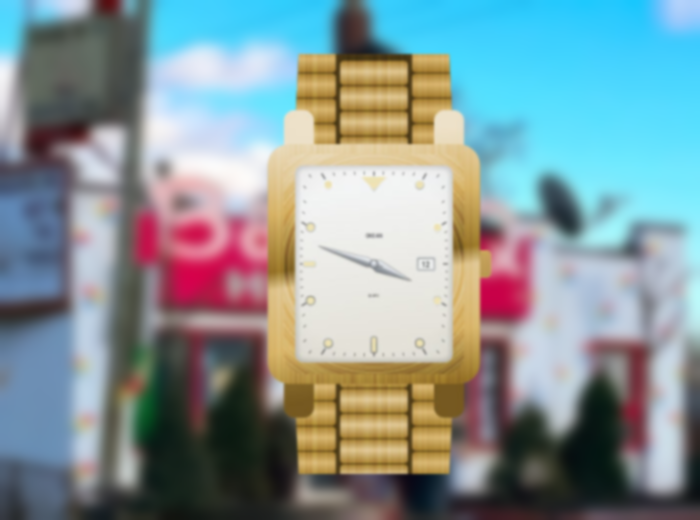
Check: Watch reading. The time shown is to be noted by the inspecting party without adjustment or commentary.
3:48
